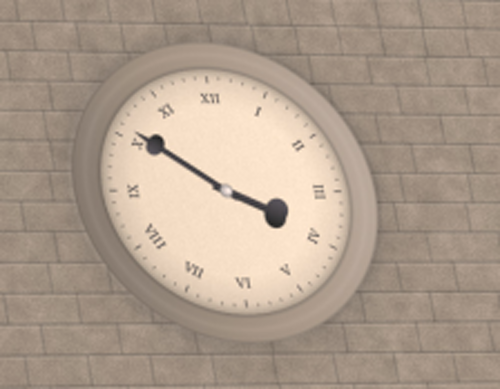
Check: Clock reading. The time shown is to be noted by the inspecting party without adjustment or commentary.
3:51
